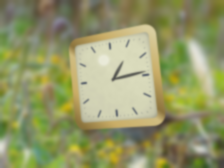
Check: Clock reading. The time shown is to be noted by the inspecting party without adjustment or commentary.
1:14
